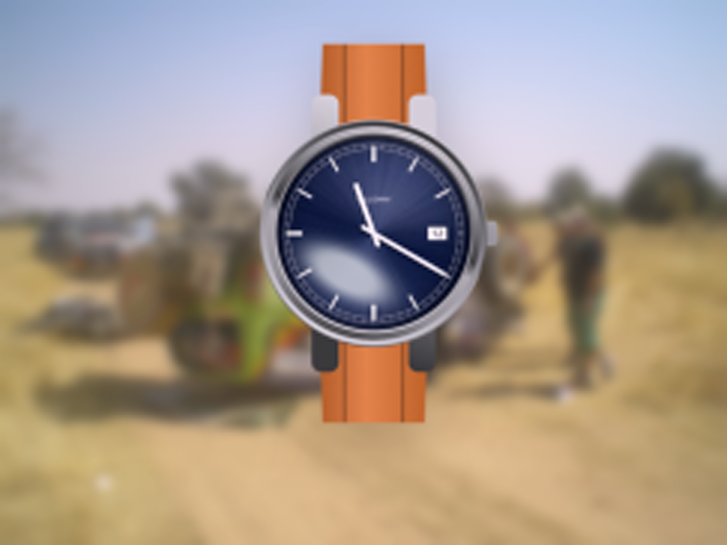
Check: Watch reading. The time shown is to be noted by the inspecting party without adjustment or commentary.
11:20
